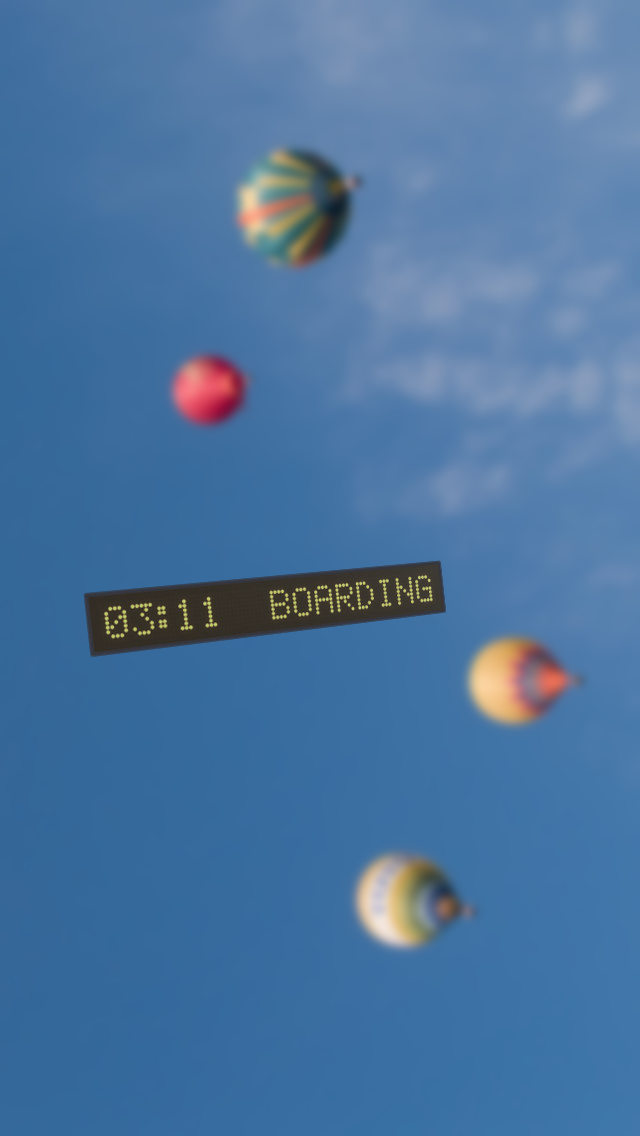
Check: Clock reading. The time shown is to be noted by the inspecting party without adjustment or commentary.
3:11
